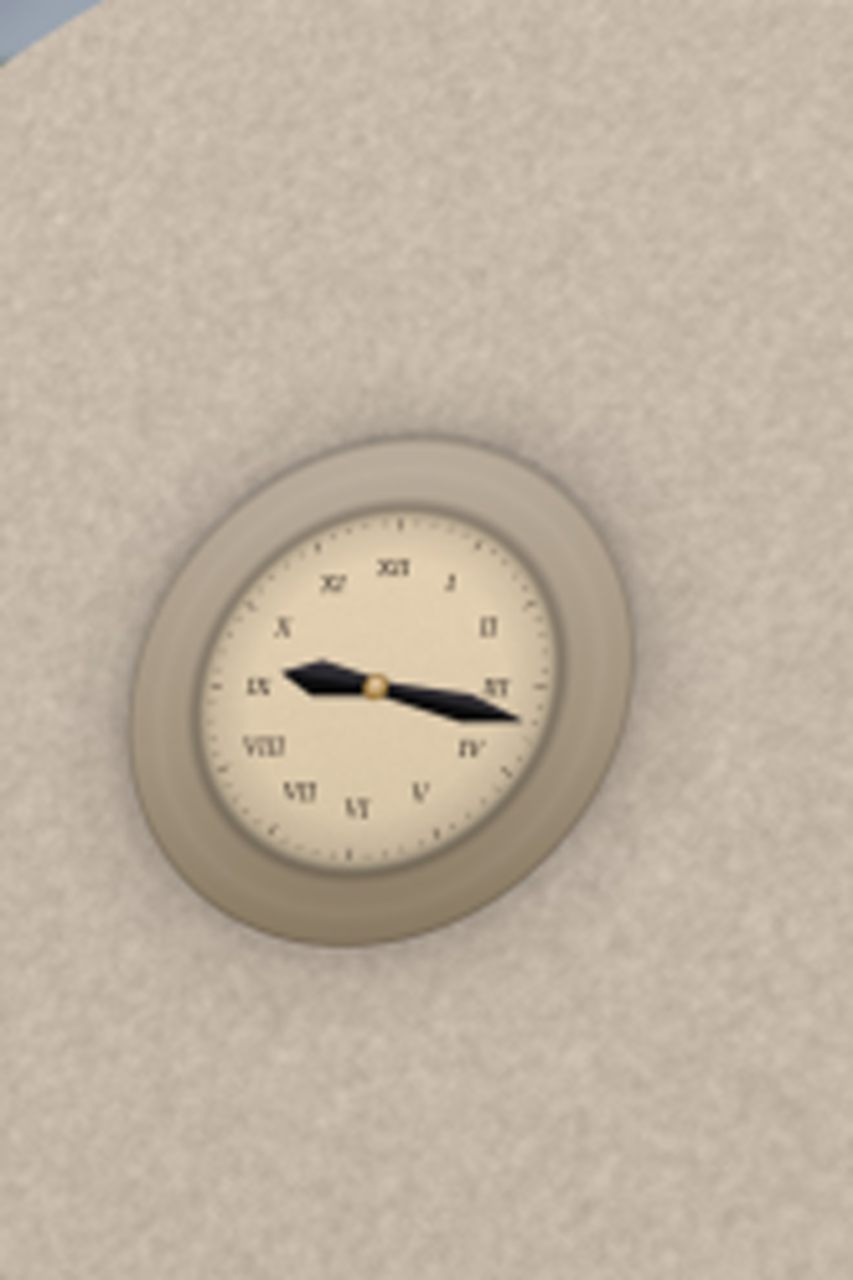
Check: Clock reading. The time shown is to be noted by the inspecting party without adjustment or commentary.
9:17
